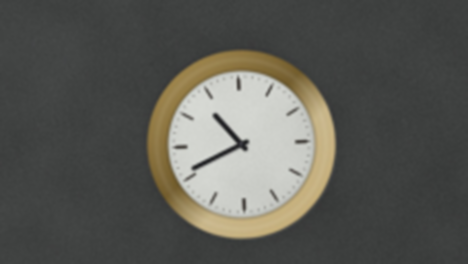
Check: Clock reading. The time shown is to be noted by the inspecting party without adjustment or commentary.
10:41
